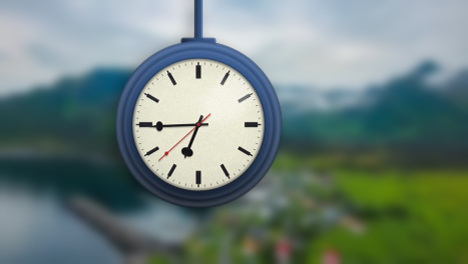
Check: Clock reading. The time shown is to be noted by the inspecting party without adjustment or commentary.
6:44:38
